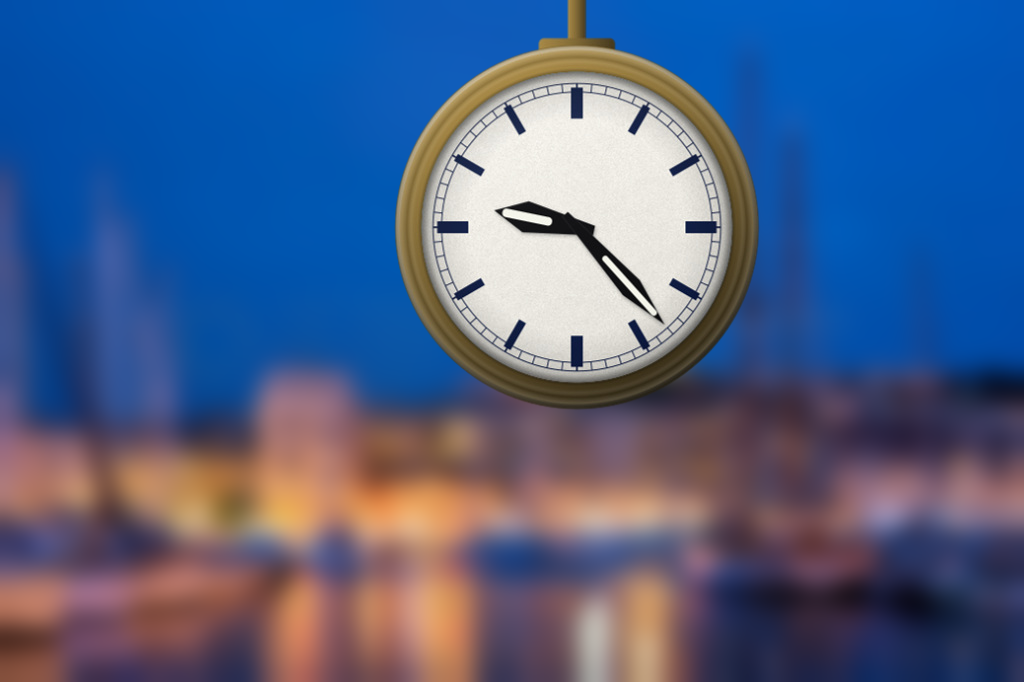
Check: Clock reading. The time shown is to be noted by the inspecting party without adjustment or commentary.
9:23
